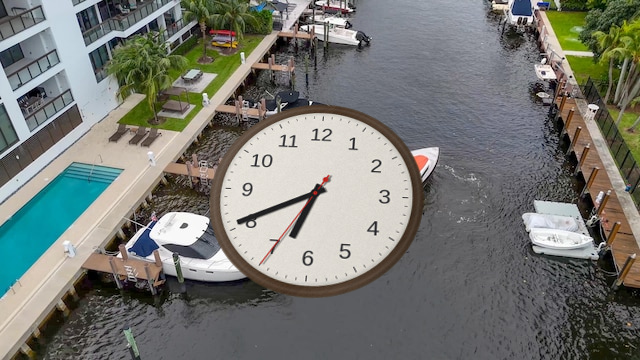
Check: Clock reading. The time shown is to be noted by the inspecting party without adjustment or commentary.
6:40:35
